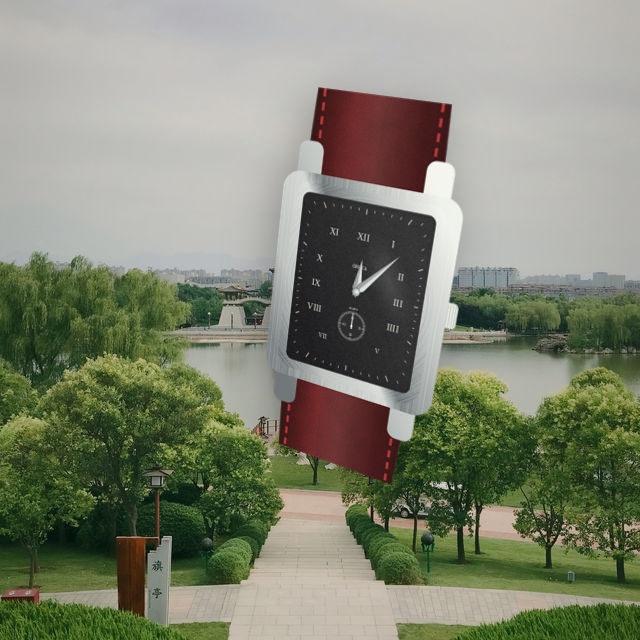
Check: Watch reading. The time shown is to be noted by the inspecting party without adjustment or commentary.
12:07
